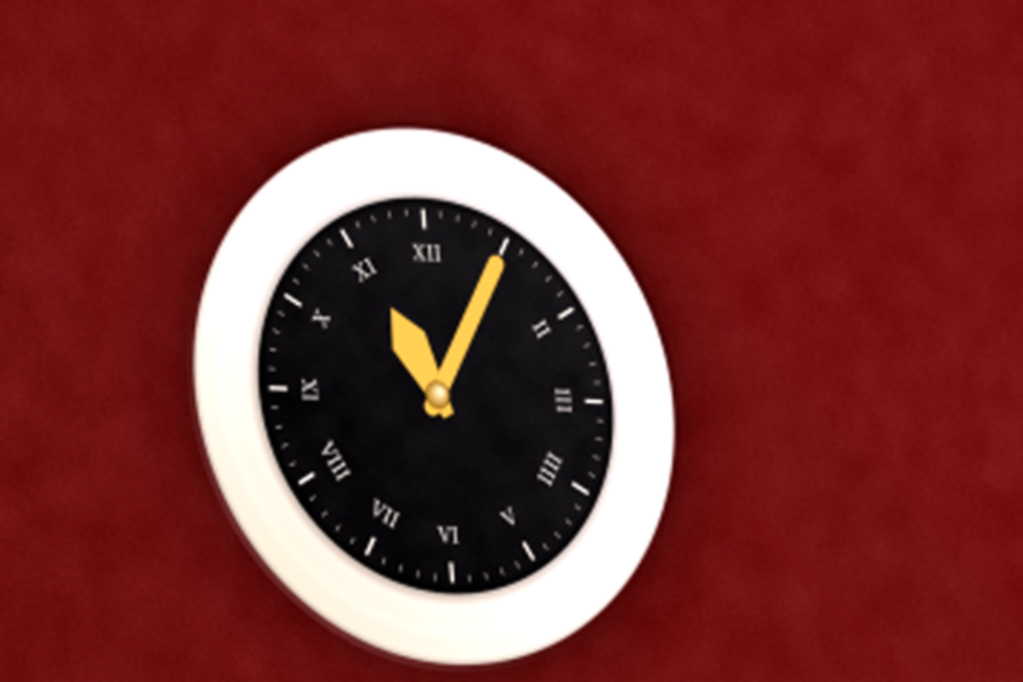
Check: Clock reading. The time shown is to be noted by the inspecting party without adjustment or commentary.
11:05
